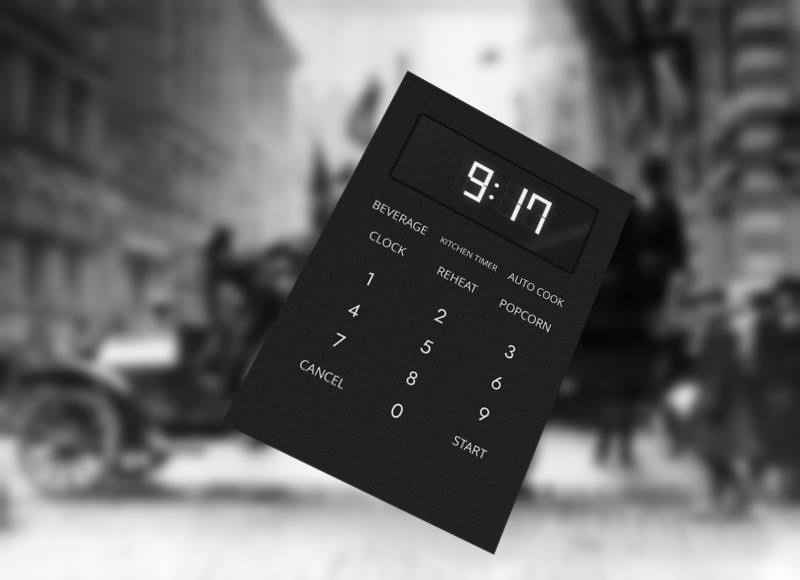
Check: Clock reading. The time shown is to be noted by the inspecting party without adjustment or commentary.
9:17
